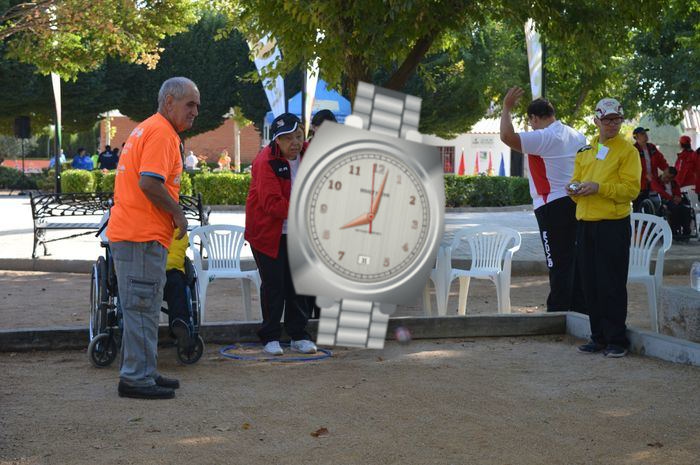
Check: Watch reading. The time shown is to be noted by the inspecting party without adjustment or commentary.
8:01:59
